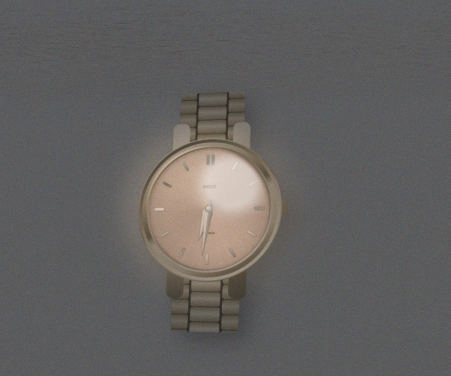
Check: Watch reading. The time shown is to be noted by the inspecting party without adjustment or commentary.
6:31
